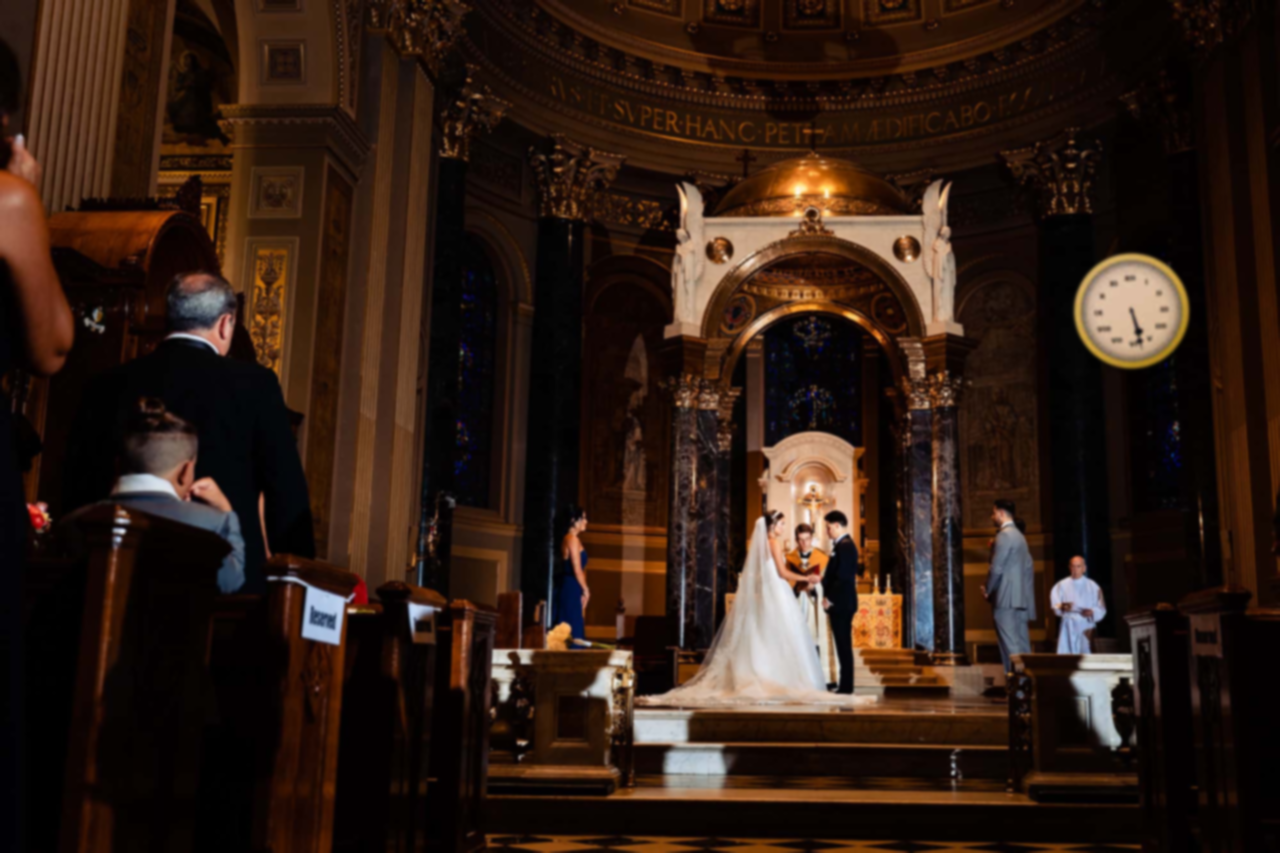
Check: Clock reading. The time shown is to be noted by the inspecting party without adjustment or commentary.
5:28
